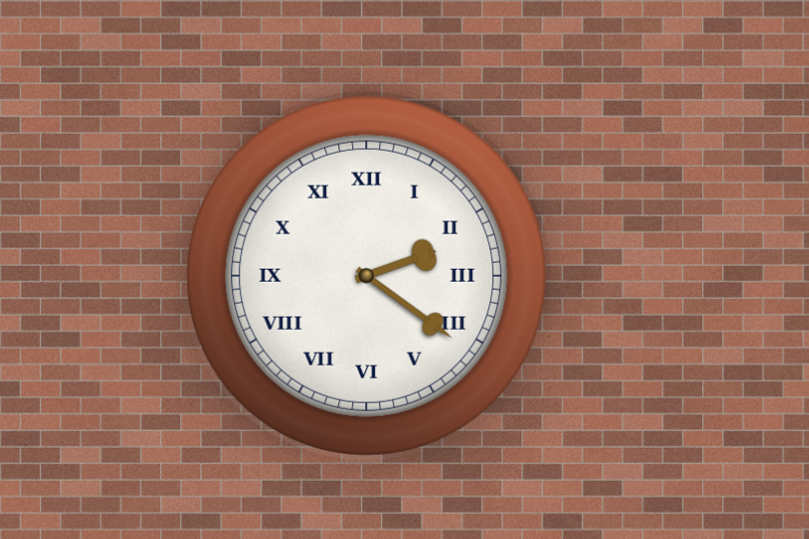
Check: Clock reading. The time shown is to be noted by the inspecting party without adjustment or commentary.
2:21
